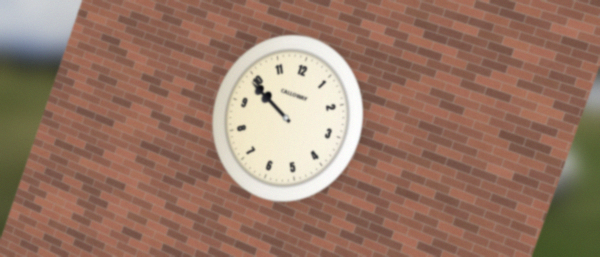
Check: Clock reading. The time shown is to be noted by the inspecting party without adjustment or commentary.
9:49
